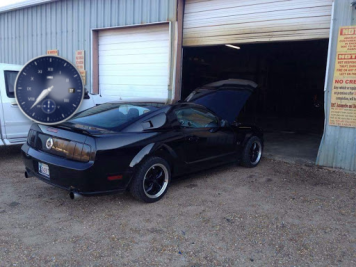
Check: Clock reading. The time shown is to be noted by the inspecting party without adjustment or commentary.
7:37
